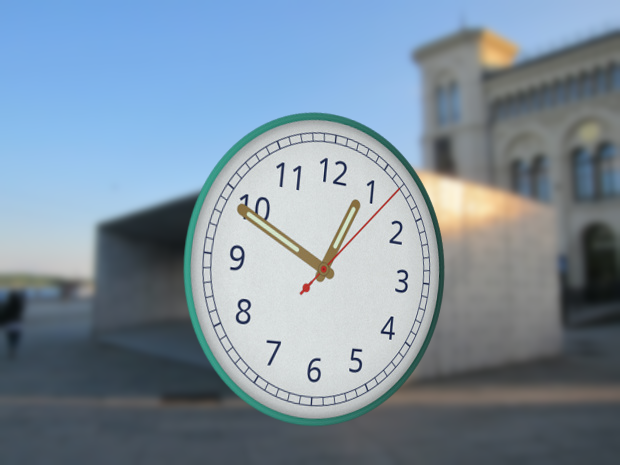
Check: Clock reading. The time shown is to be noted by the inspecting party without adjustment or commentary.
12:49:07
